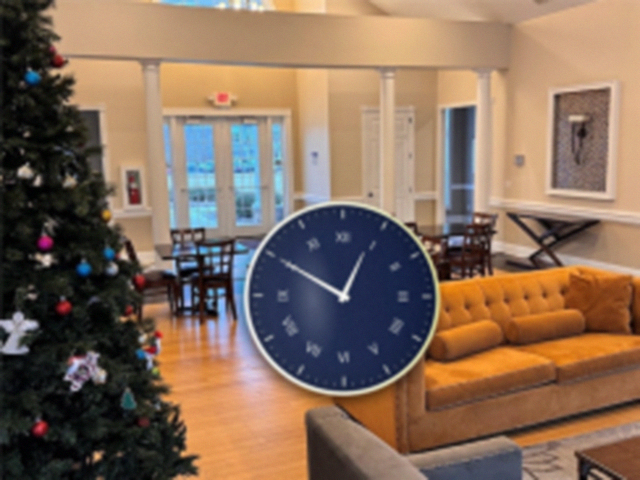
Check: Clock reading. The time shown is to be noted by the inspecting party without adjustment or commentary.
12:50
